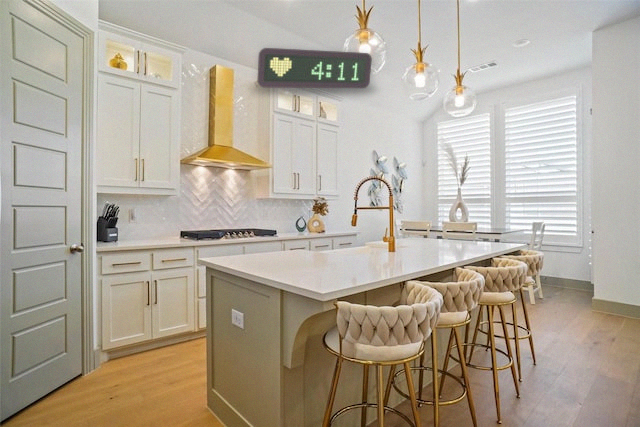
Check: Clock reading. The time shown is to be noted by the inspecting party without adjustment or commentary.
4:11
